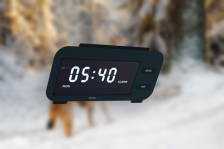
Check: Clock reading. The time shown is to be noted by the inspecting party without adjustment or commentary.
5:40
